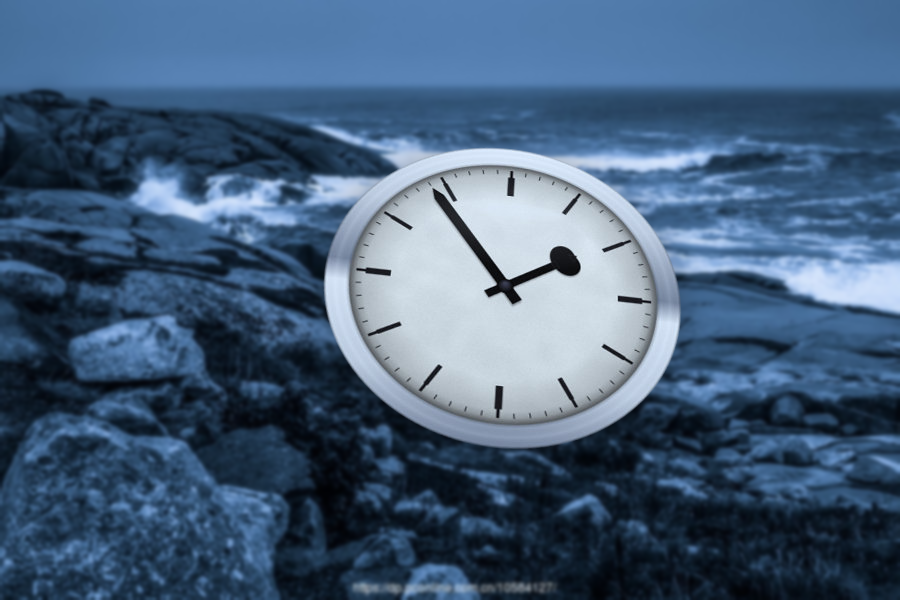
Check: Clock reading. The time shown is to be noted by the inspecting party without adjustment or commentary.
1:54
